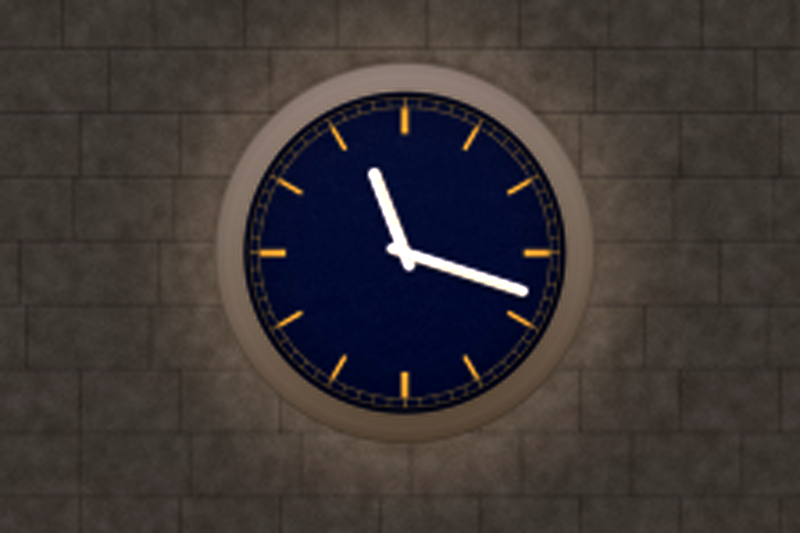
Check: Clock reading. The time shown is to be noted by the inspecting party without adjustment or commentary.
11:18
